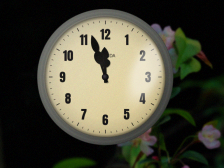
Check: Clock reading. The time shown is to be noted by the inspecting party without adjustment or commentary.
11:57
